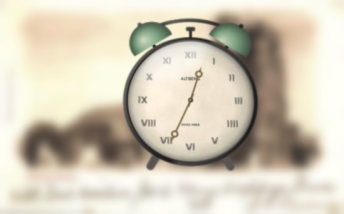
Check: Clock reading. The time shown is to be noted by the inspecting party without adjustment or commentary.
12:34
